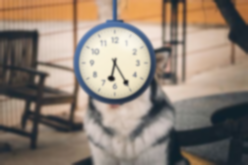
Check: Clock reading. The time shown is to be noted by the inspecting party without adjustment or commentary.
6:25
